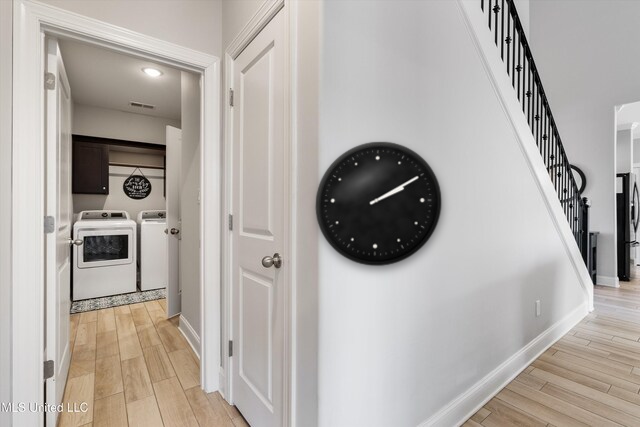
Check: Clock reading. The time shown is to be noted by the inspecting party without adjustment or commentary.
2:10
